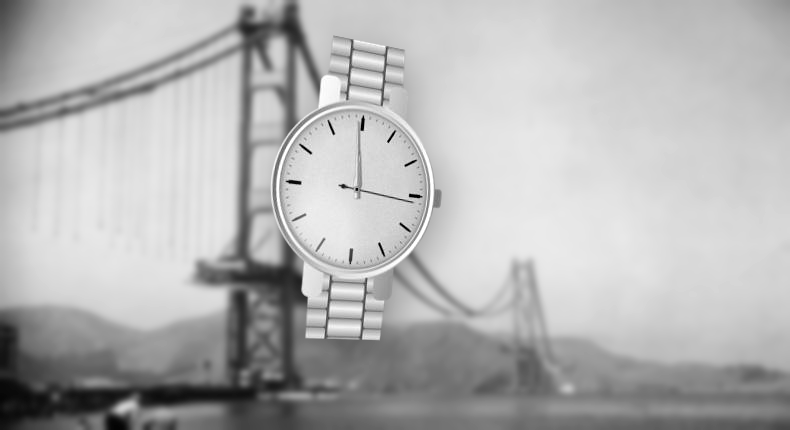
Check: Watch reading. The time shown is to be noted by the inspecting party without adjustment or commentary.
11:59:16
